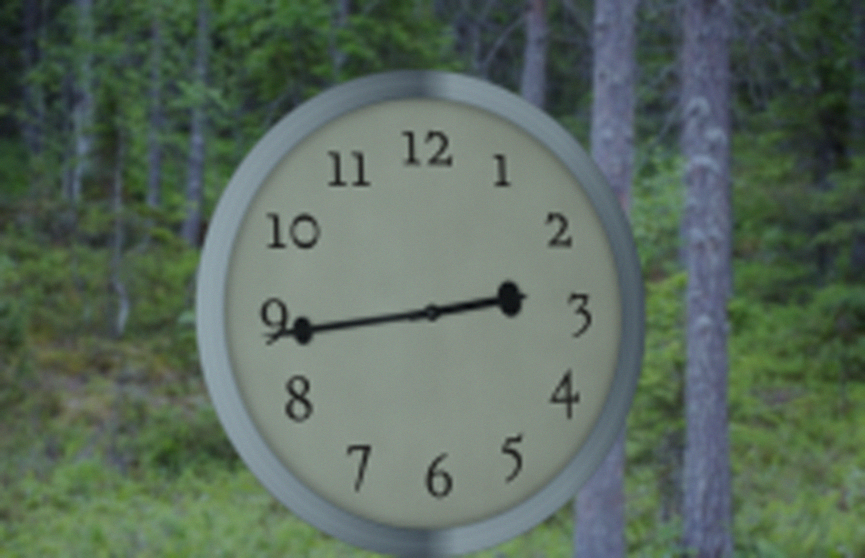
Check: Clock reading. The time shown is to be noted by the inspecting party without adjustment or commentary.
2:44
